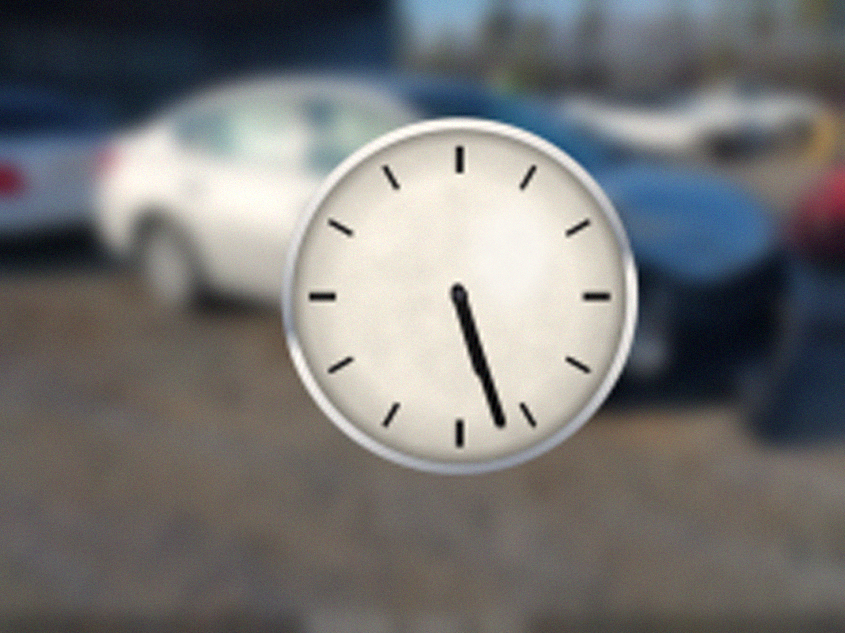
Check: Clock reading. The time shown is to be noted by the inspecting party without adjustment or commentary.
5:27
